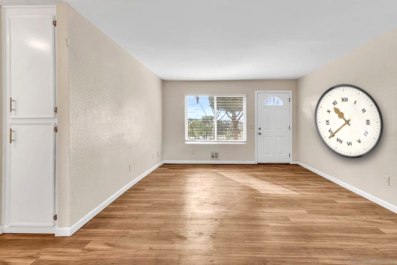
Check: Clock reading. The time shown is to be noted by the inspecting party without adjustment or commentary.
10:39
